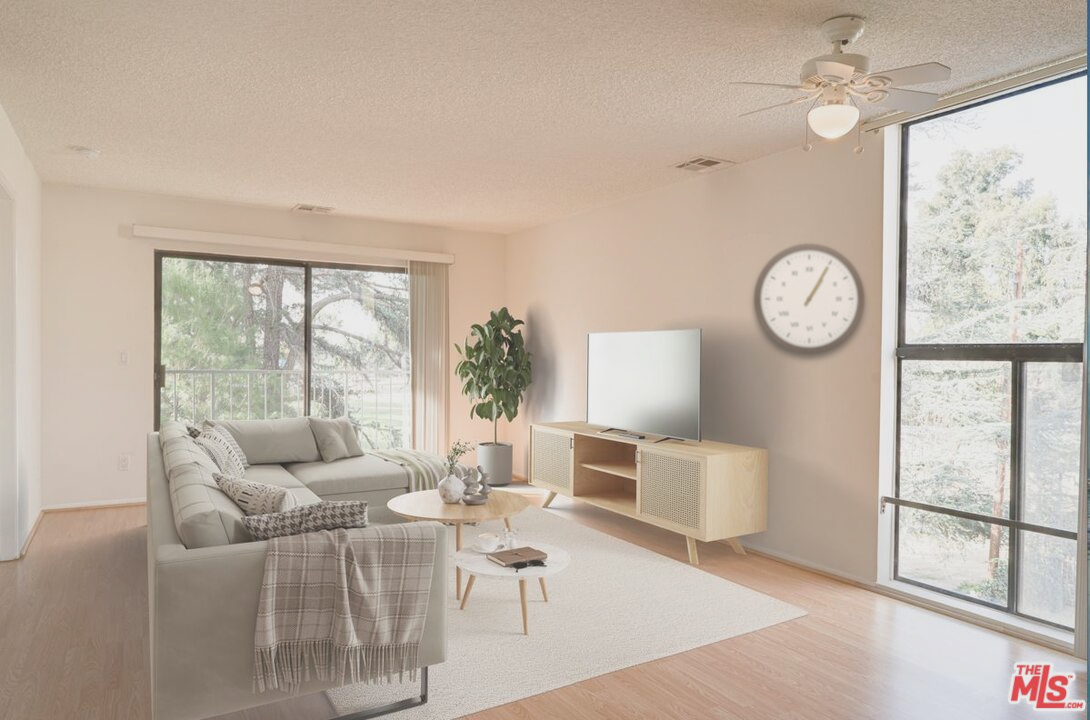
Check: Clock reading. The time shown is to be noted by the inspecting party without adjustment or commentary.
1:05
